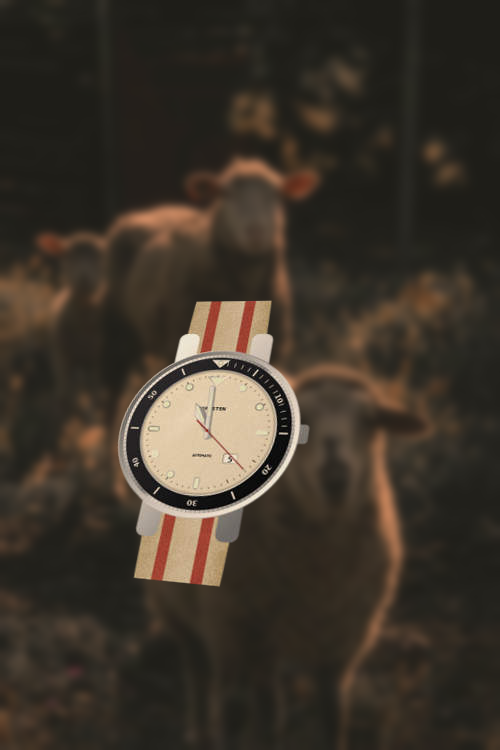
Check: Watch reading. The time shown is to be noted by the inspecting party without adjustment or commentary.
10:59:22
